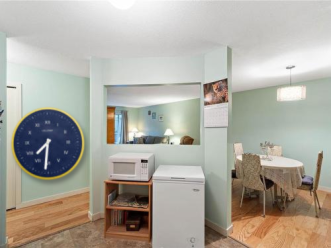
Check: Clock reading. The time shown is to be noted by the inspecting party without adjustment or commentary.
7:31
